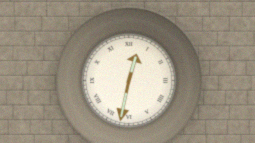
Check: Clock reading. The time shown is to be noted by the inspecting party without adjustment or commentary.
12:32
